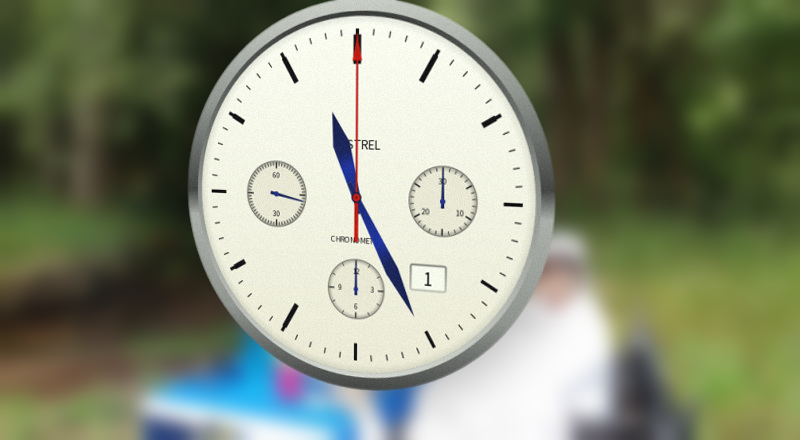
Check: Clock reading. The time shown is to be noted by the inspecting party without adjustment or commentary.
11:25:17
